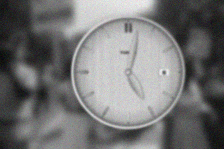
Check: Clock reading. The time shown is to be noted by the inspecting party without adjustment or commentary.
5:02
